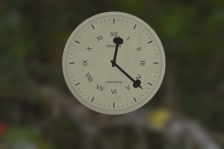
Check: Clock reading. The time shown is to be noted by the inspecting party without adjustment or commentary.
12:22
